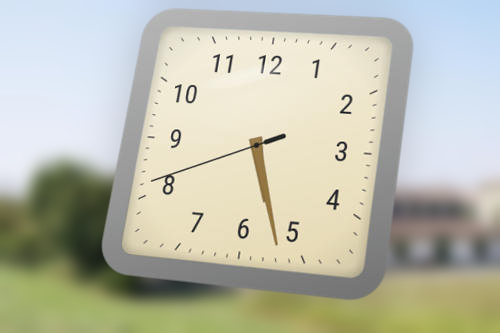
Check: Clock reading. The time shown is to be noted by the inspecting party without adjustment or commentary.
5:26:41
